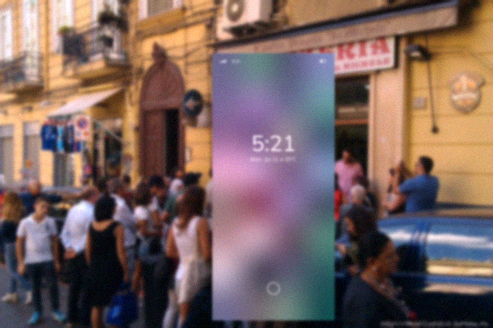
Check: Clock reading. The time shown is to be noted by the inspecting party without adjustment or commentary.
5:21
